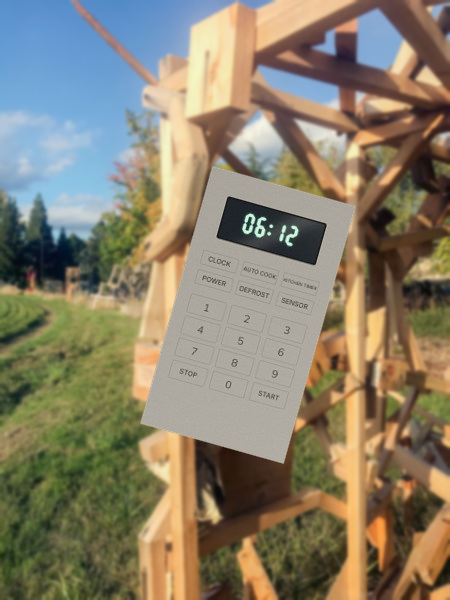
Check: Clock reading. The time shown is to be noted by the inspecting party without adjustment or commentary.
6:12
